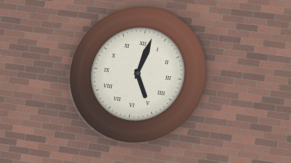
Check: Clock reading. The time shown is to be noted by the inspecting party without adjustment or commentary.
5:02
